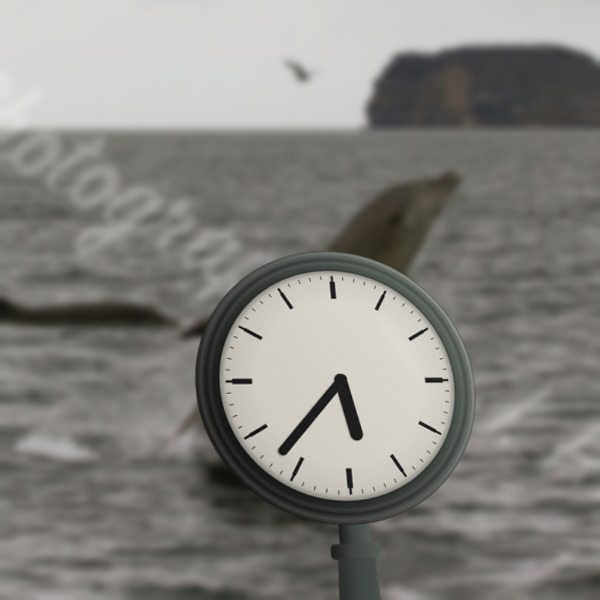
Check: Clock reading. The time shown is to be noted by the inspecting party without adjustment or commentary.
5:37
